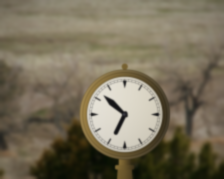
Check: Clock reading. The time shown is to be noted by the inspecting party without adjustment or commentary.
6:52
